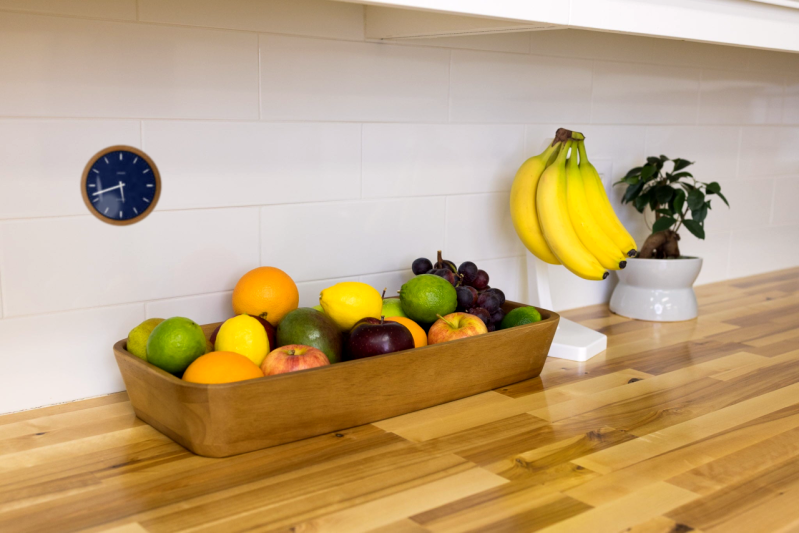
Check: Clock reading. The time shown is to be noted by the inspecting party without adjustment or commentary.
5:42
